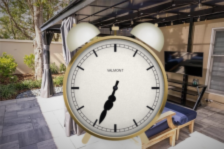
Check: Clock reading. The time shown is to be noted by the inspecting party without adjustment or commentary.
6:34
